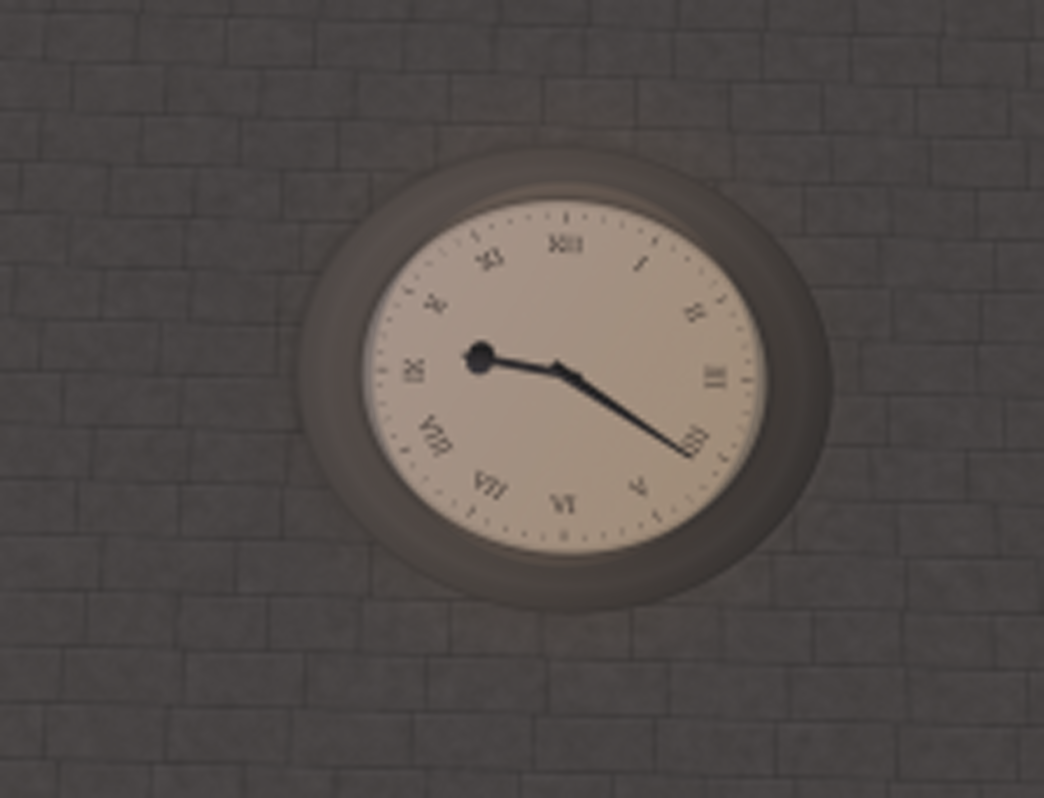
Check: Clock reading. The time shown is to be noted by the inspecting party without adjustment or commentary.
9:21
